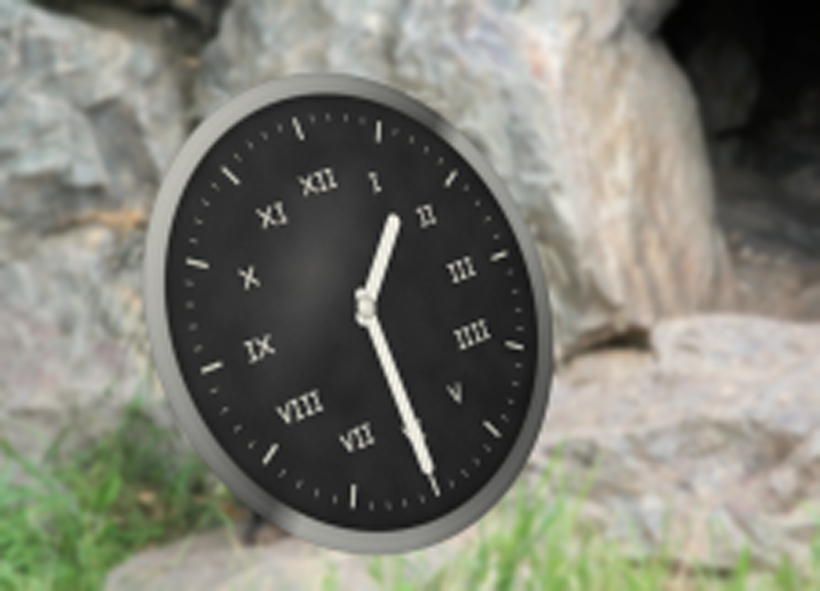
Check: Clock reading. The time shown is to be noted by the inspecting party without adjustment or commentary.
1:30
